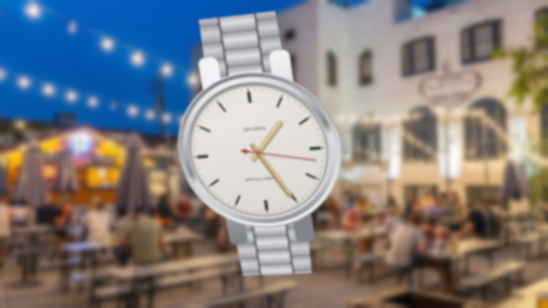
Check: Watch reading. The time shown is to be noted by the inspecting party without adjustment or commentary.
1:25:17
